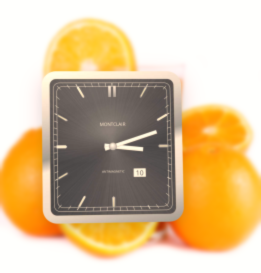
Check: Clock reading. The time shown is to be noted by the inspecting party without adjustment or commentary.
3:12
